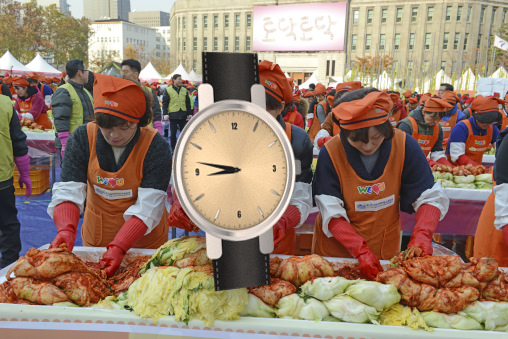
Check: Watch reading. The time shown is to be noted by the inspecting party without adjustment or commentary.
8:47
